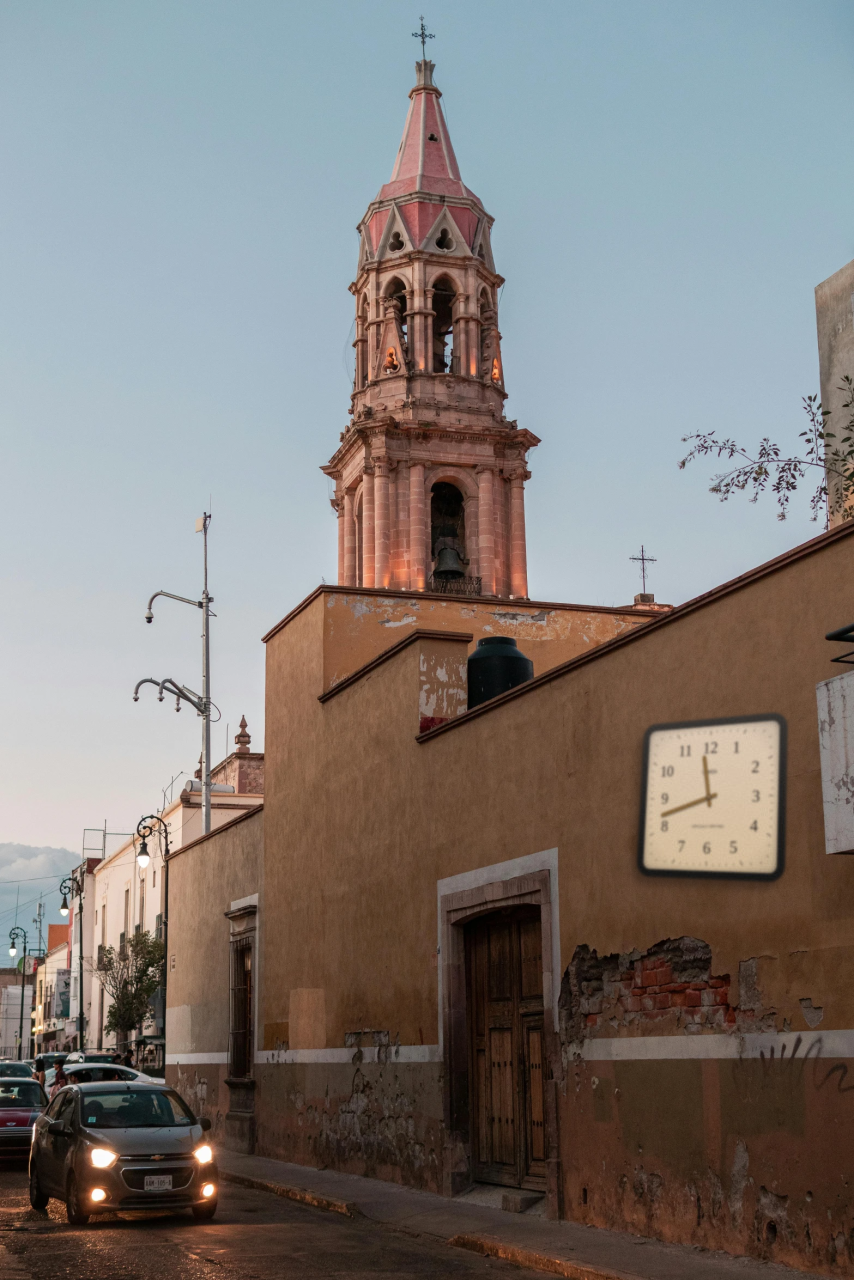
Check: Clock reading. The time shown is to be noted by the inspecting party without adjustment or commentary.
11:42
